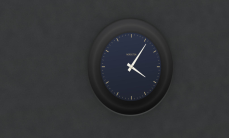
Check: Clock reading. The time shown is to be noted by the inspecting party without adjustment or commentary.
4:06
